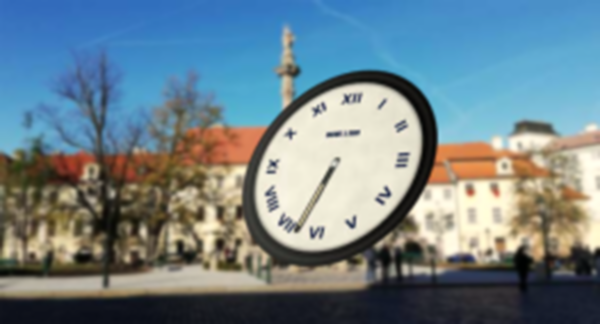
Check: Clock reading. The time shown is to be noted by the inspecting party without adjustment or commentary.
6:33
